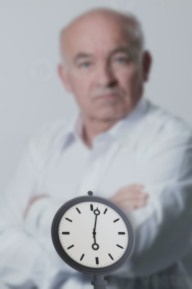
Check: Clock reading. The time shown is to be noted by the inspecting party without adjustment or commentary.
6:02
